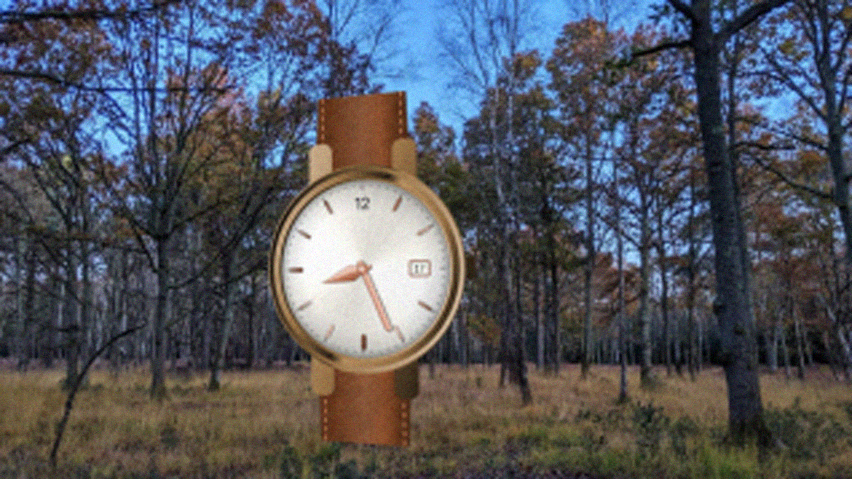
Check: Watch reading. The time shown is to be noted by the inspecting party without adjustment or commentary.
8:26
